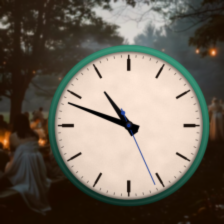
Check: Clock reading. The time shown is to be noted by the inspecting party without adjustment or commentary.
10:48:26
